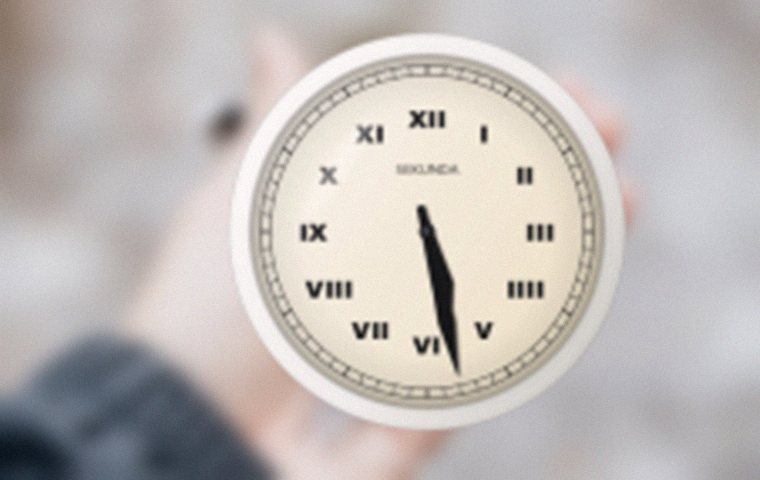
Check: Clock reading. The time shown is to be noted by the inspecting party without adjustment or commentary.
5:28
